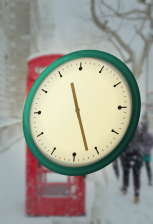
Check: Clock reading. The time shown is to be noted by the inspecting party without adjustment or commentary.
11:27
